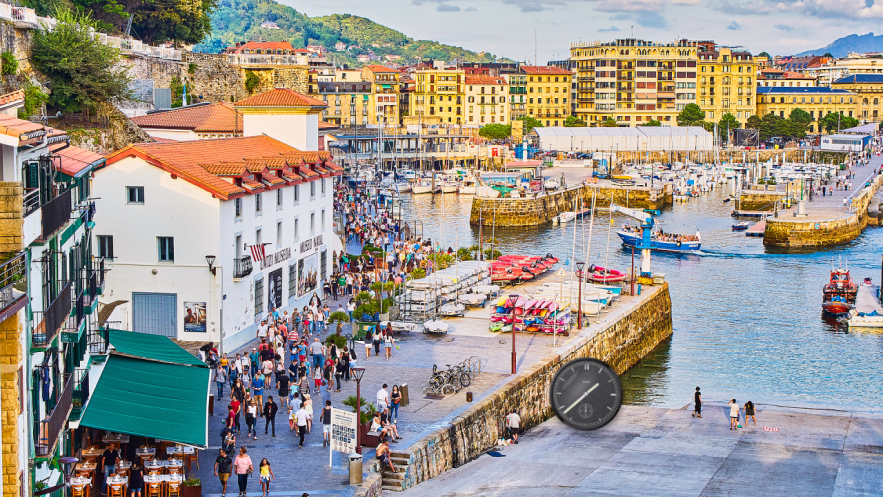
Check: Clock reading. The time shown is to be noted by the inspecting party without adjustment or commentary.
1:38
